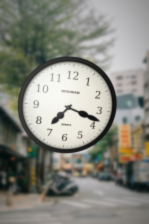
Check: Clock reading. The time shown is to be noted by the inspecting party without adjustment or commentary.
7:18
